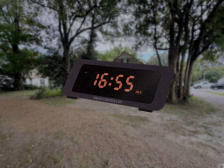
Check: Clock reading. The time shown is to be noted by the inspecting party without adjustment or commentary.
16:55
